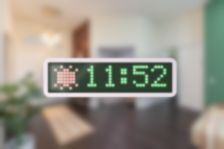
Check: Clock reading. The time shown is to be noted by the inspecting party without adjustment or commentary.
11:52
